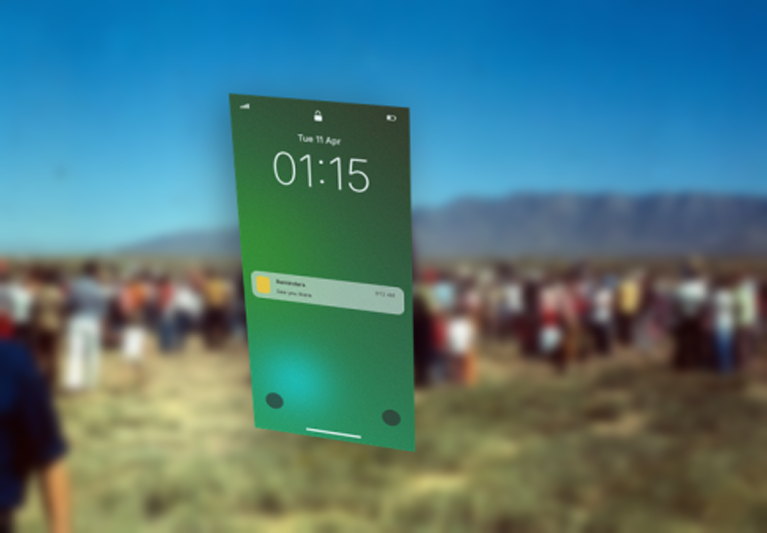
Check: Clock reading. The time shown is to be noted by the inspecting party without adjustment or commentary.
1:15
